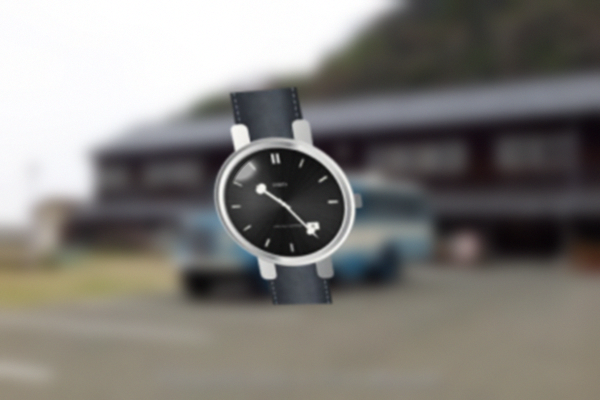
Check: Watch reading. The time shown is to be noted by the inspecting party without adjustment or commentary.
10:24
